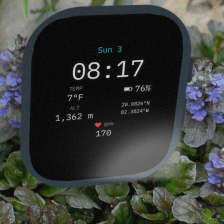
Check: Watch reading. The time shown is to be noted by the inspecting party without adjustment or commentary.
8:17
